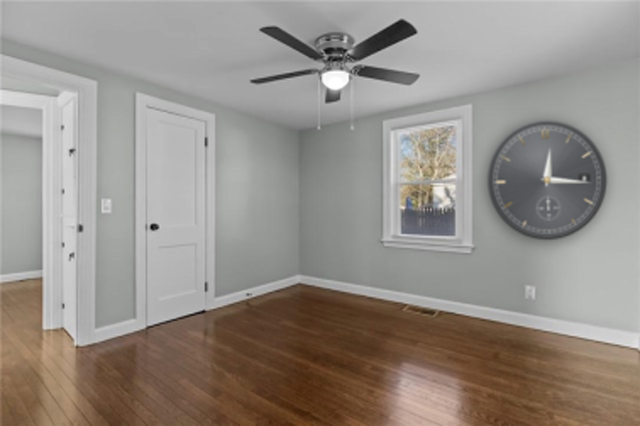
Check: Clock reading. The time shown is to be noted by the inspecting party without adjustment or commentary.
12:16
